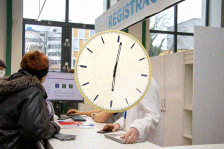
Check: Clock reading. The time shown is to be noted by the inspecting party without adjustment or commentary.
6:01
